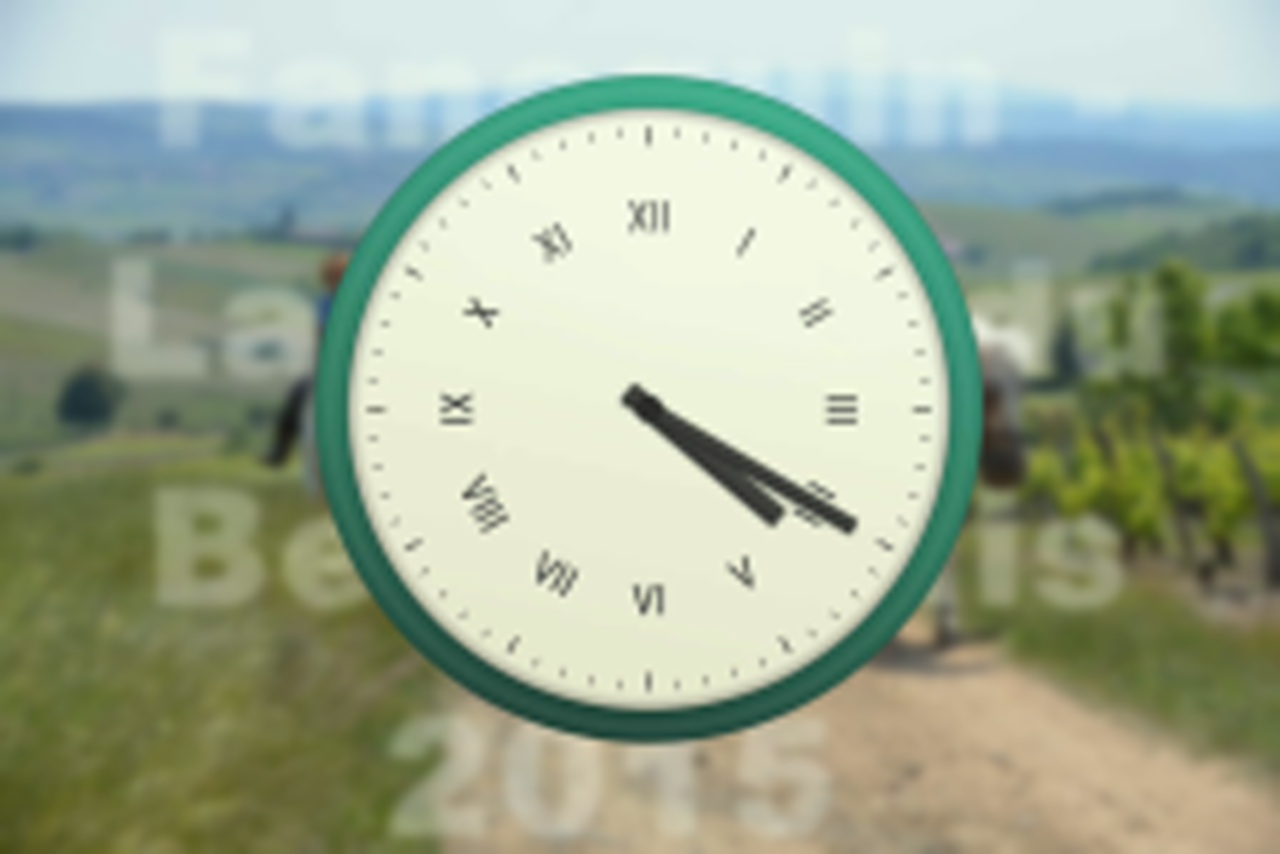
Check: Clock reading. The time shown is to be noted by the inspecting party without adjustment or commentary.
4:20
